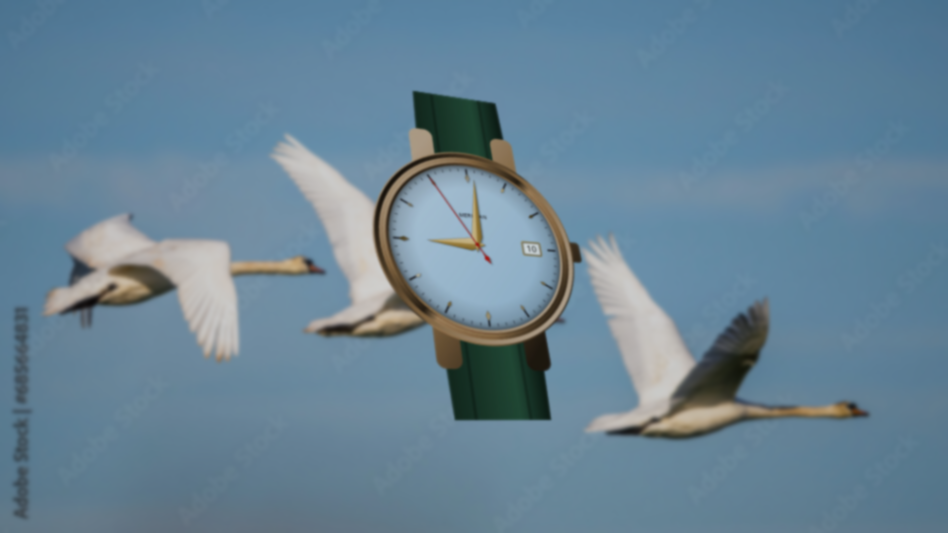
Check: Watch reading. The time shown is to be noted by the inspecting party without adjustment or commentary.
9:00:55
